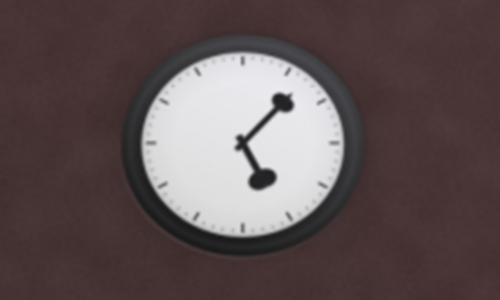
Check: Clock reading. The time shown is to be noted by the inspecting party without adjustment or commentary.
5:07
